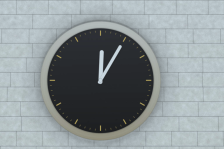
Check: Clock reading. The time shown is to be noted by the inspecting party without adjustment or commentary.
12:05
